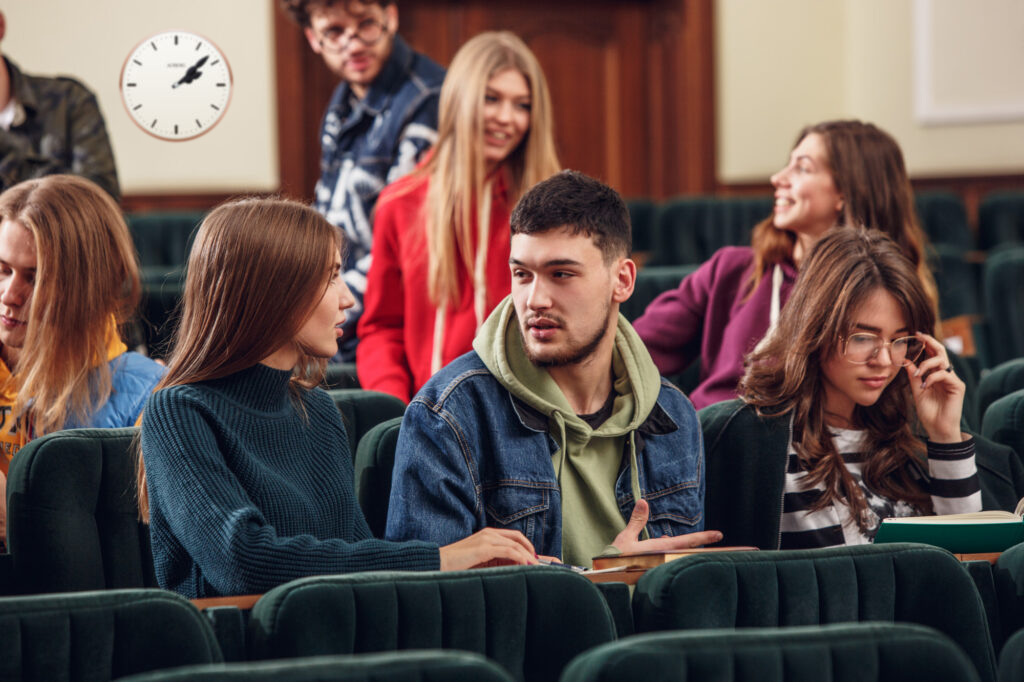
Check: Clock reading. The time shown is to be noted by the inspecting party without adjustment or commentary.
2:08
